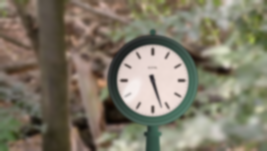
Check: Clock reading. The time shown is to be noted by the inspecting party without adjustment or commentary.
5:27
